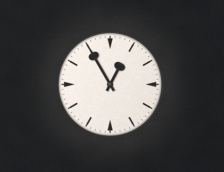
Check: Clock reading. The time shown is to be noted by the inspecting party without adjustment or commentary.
12:55
